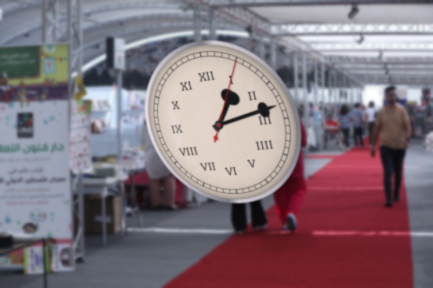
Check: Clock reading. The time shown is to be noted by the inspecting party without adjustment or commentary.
1:13:05
